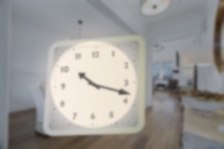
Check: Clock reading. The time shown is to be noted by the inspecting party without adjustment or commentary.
10:18
